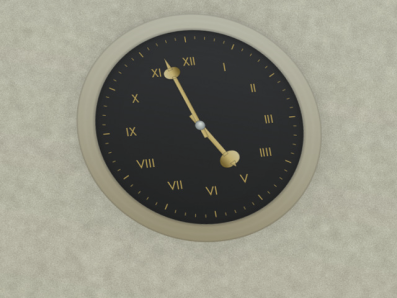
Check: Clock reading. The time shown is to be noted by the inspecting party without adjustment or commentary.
4:57
